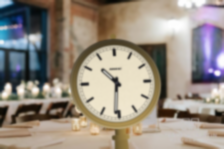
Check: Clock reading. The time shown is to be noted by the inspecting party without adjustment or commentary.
10:31
